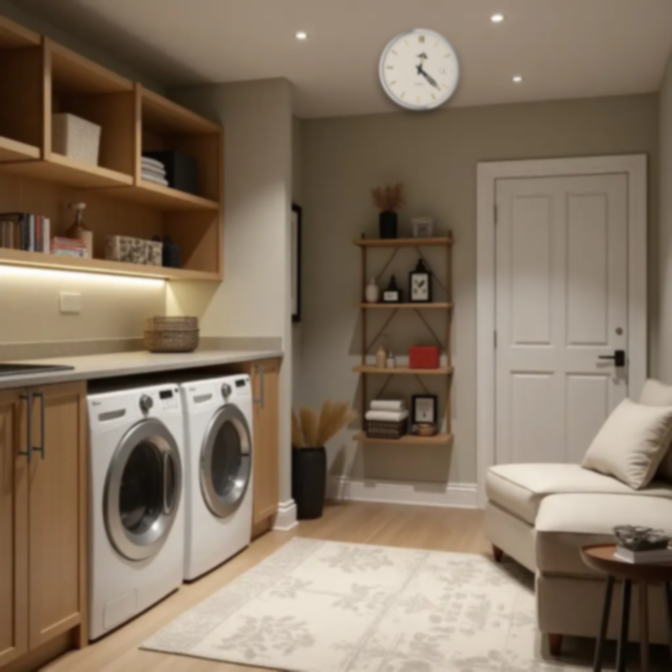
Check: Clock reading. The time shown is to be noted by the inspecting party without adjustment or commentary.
12:22
